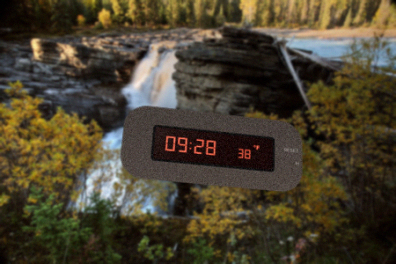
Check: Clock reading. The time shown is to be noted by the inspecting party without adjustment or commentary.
9:28
